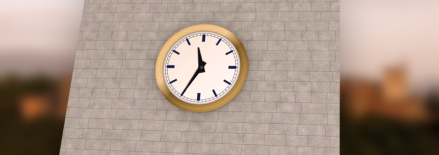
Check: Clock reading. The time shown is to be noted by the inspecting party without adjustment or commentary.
11:35
